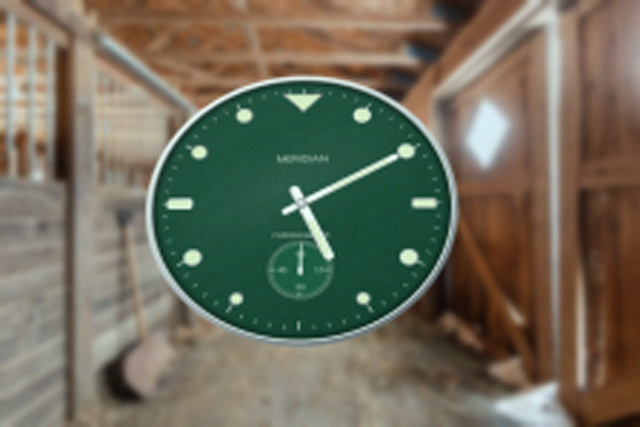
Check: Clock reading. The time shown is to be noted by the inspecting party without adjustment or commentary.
5:10
